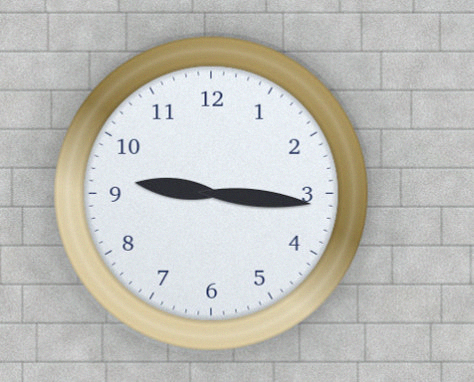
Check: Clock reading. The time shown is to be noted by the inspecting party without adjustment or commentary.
9:16
